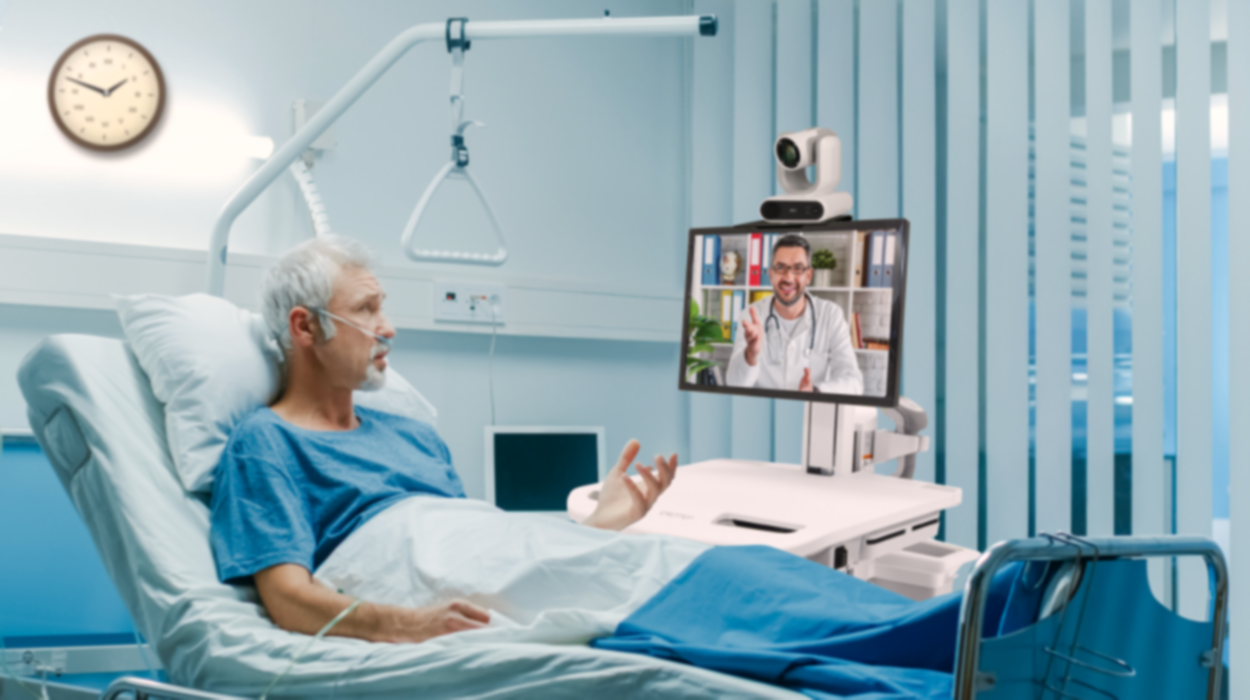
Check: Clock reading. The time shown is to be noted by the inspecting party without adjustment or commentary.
1:48
